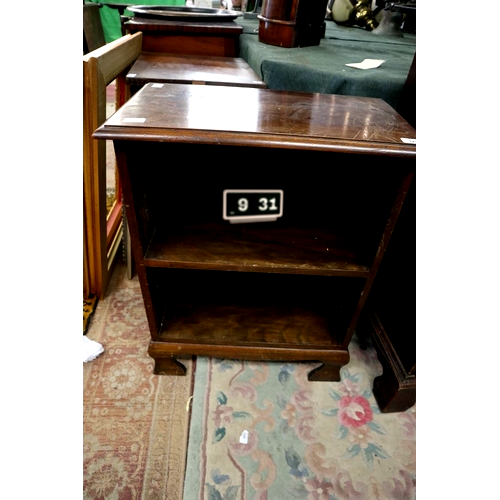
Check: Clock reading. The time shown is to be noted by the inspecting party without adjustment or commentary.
9:31
